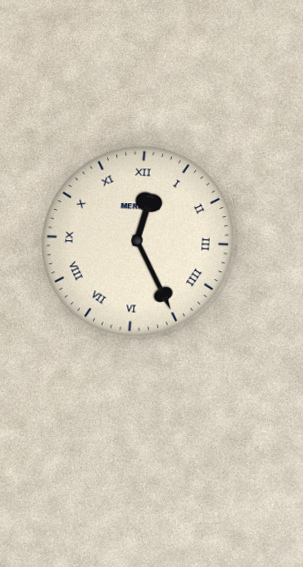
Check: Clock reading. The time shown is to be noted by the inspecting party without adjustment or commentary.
12:25
